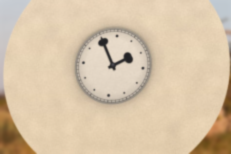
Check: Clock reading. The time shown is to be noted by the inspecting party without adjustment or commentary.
1:55
